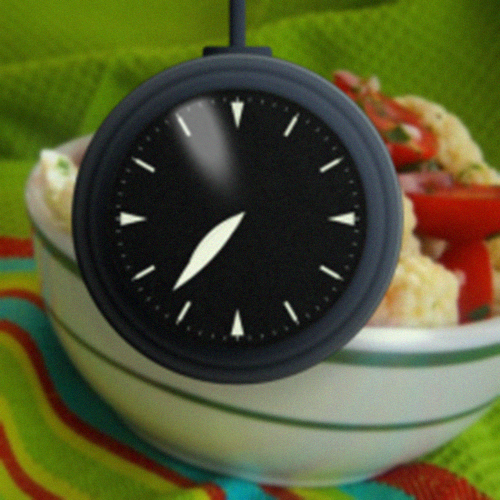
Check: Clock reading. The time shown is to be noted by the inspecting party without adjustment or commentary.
7:37
